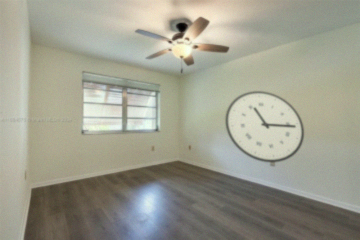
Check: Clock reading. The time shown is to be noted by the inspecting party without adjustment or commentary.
11:16
